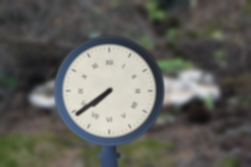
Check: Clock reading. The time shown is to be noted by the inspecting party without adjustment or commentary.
7:39
